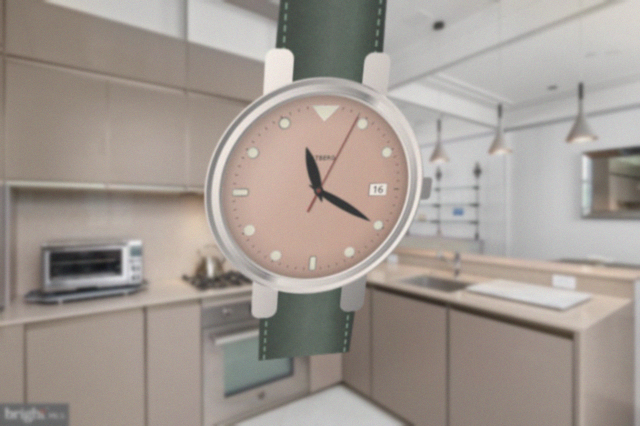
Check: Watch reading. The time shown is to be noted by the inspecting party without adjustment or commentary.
11:20:04
